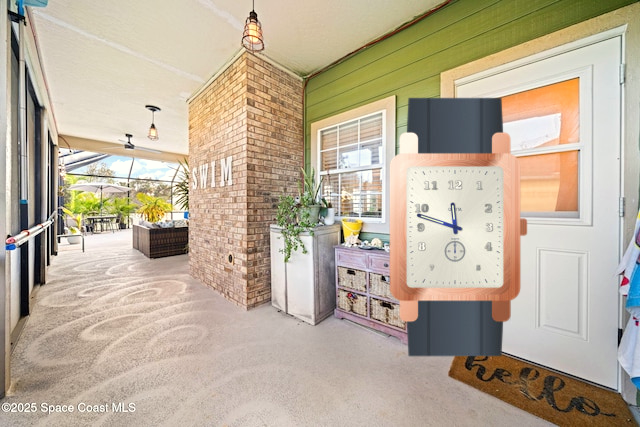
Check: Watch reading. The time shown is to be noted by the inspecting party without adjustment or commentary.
11:48
